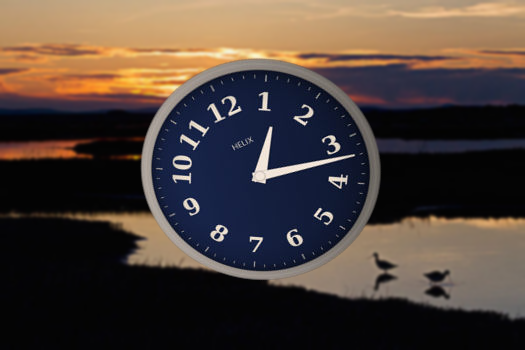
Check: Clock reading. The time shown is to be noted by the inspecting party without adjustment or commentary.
1:17
